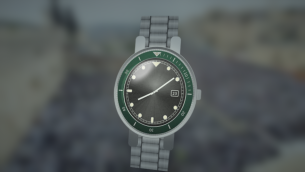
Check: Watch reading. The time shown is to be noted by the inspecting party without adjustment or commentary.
8:09
